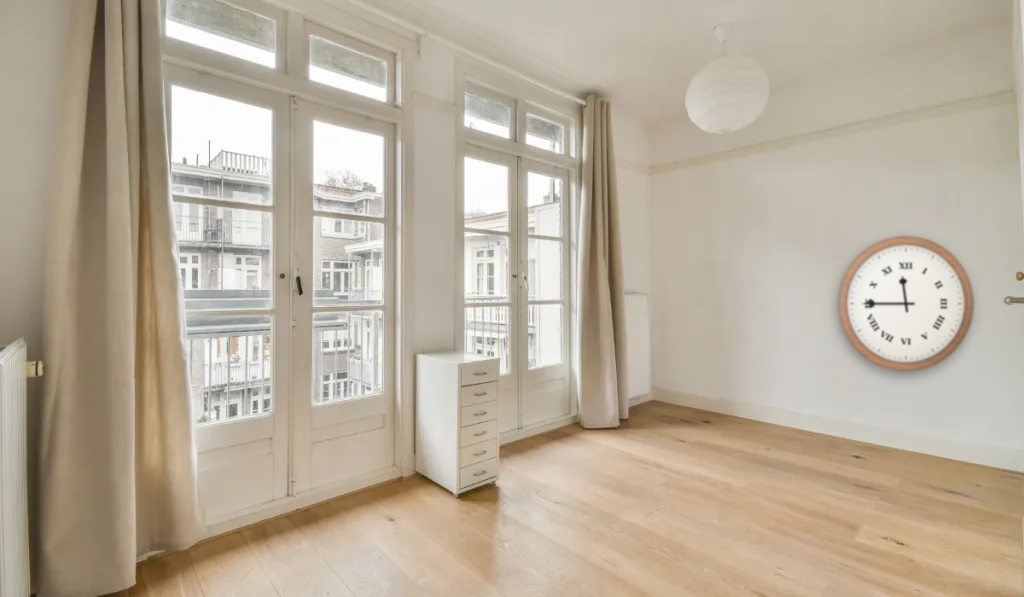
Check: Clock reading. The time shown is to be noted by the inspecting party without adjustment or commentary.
11:45
